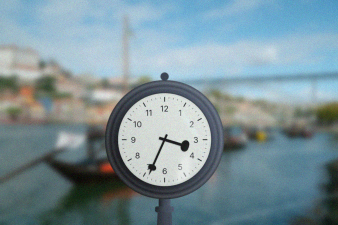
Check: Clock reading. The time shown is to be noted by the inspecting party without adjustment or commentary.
3:34
